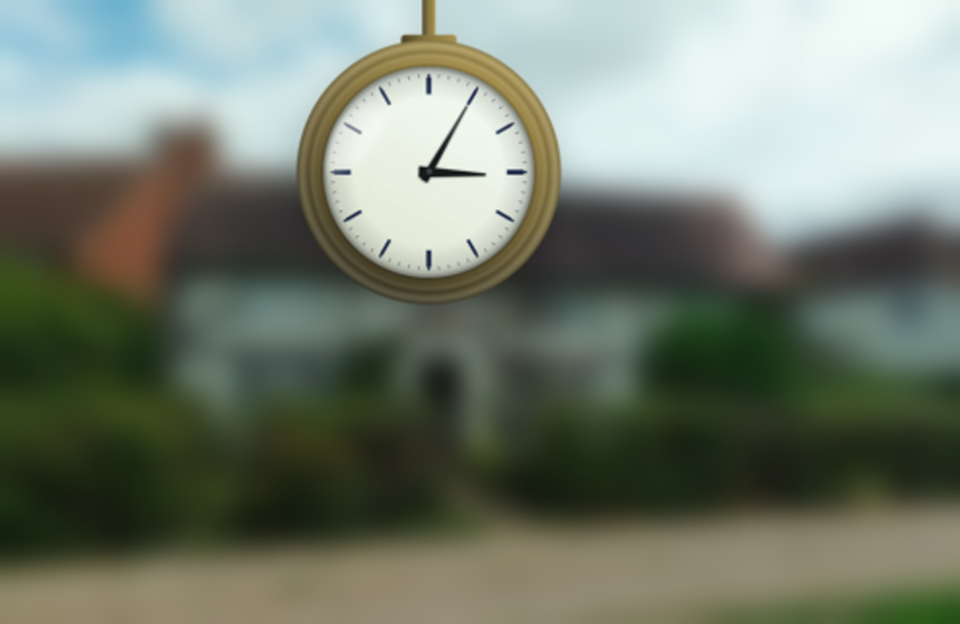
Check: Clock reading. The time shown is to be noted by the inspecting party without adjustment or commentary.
3:05
